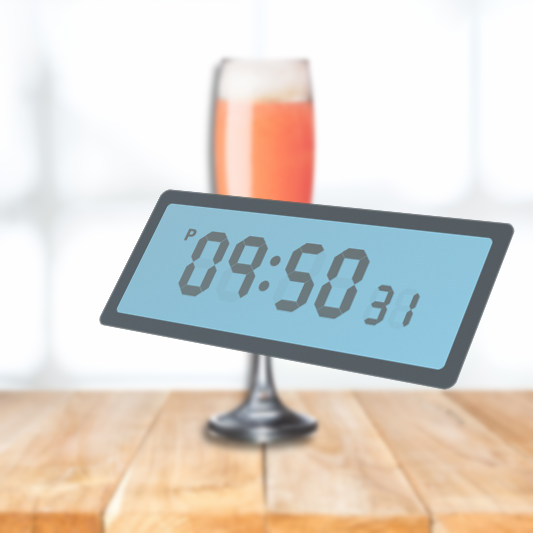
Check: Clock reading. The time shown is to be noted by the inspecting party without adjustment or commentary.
9:50:31
